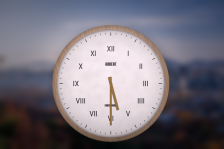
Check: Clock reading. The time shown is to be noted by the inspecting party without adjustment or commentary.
5:30
